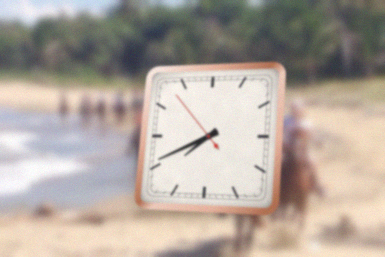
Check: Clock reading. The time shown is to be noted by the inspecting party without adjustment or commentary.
7:40:53
